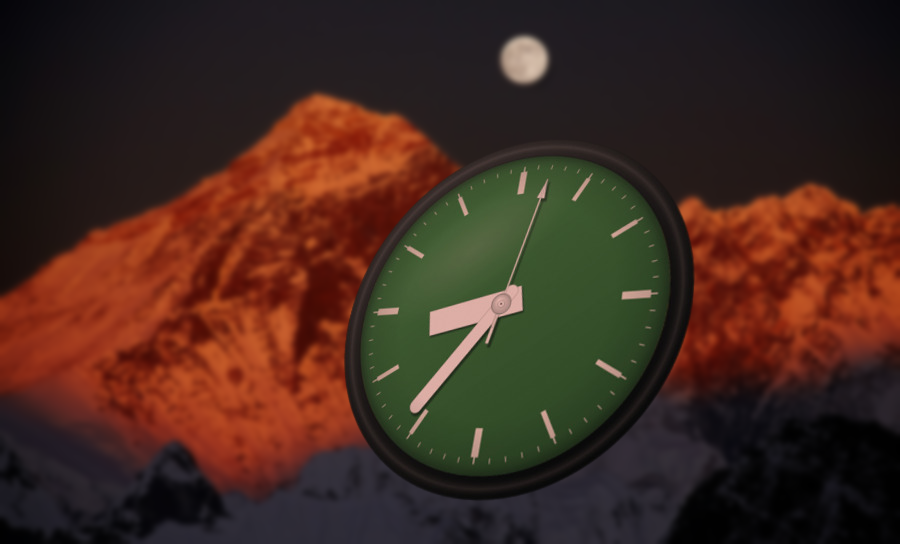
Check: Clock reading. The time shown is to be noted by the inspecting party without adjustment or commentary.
8:36:02
